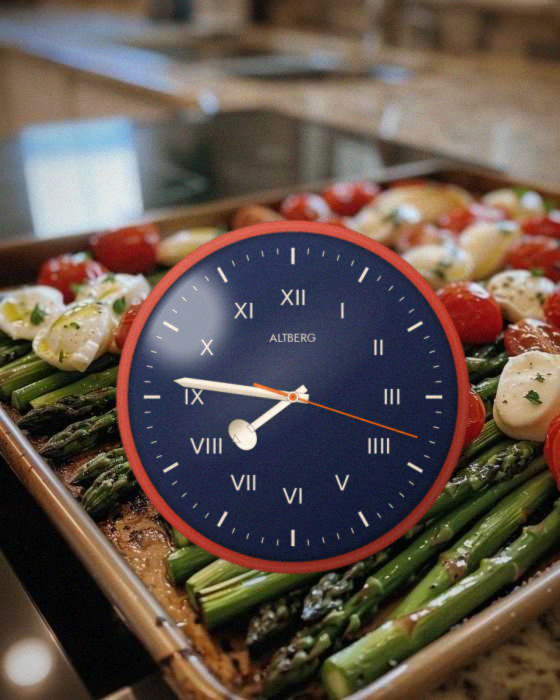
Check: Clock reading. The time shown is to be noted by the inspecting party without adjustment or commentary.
7:46:18
